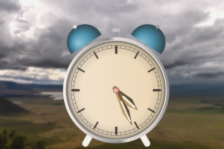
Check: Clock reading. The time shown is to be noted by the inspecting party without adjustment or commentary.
4:26
